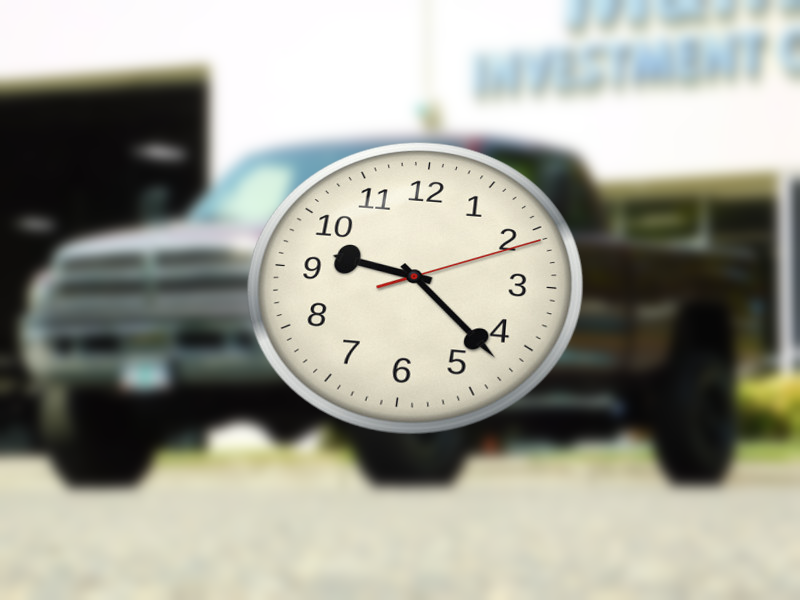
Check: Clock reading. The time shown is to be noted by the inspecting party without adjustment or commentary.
9:22:11
